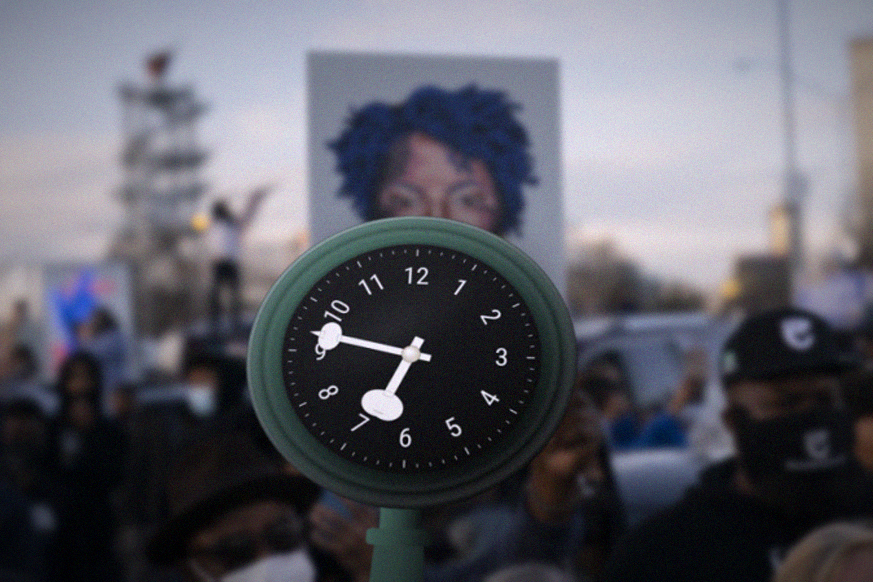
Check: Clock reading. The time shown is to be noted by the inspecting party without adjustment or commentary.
6:47
